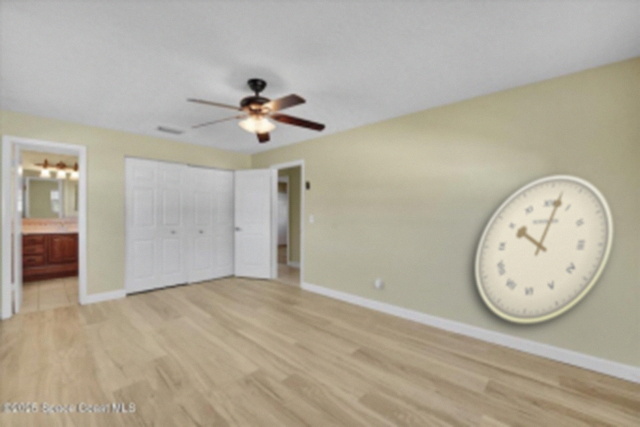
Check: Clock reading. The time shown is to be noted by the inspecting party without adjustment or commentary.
10:02
